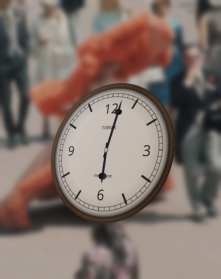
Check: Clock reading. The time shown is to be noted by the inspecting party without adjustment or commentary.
6:02
